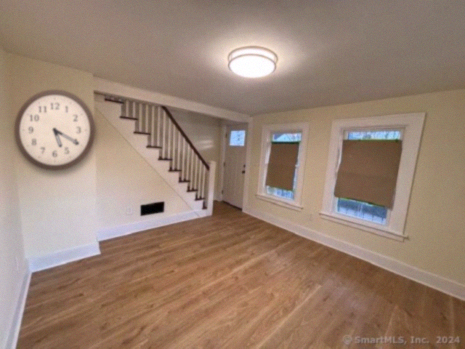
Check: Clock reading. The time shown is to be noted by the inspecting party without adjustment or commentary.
5:20
